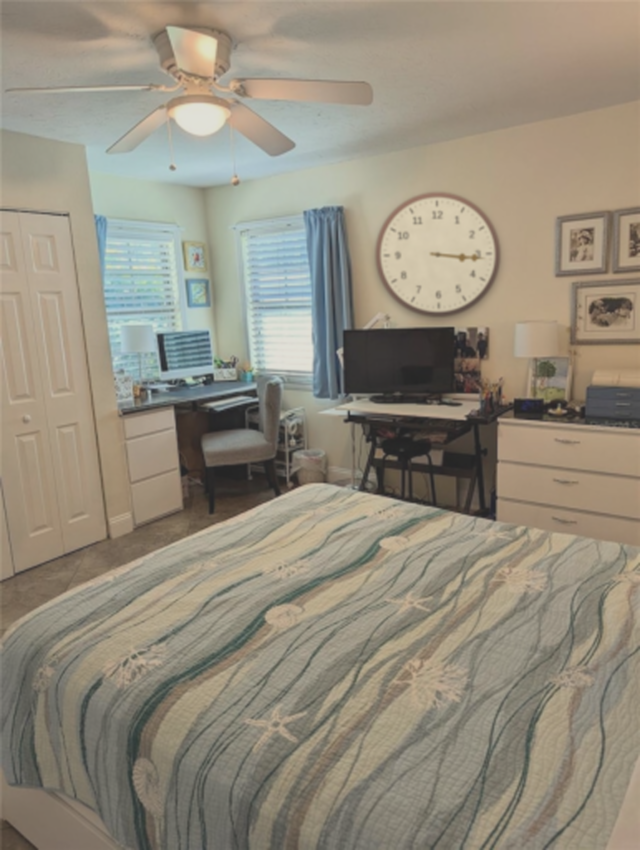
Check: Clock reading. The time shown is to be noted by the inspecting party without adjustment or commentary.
3:16
